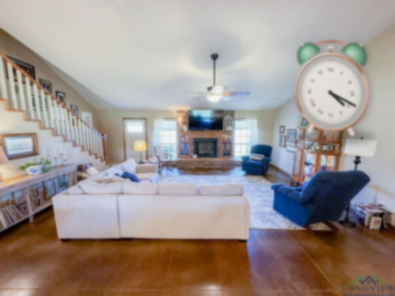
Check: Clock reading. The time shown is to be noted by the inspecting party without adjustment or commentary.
4:19
